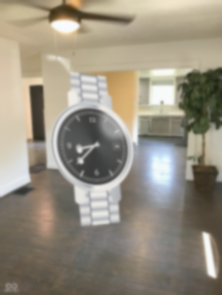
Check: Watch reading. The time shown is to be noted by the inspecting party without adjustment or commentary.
8:38
